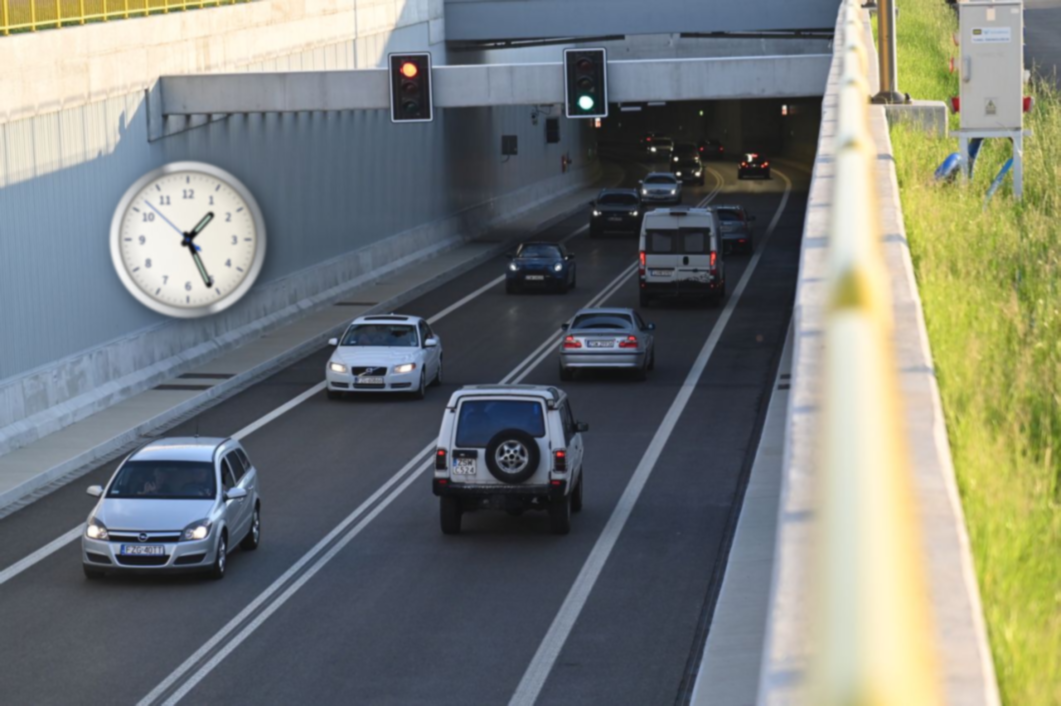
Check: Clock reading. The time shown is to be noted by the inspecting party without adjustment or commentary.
1:25:52
